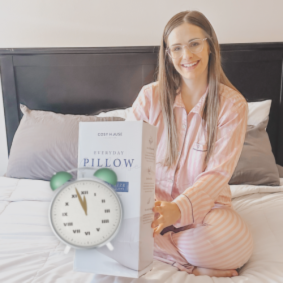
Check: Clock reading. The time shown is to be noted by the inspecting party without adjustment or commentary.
11:57
